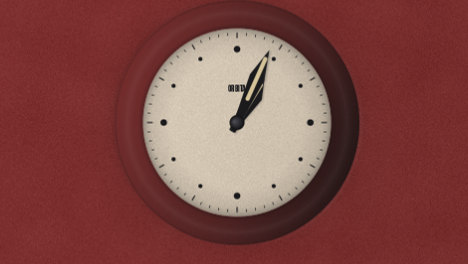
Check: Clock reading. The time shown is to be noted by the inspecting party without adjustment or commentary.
1:04
